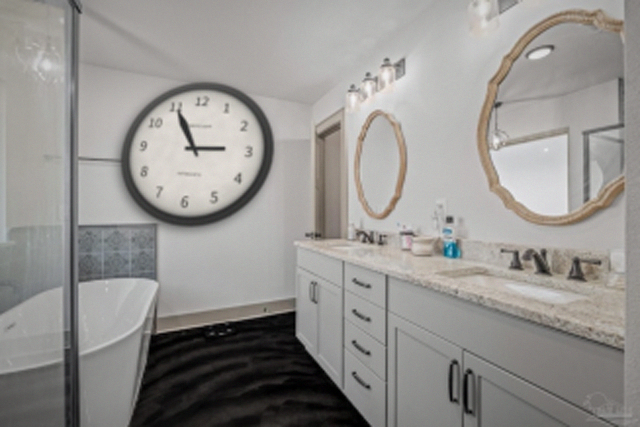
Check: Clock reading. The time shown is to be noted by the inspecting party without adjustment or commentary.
2:55
